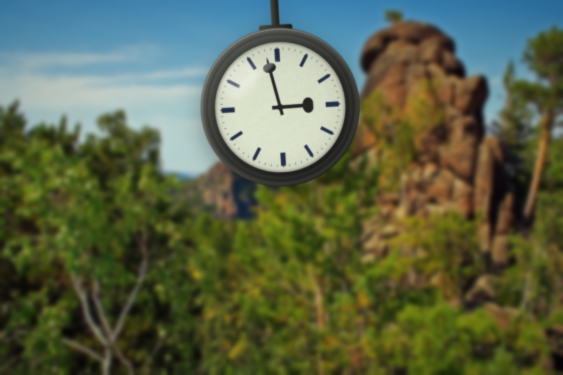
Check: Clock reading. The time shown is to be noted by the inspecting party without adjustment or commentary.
2:58
